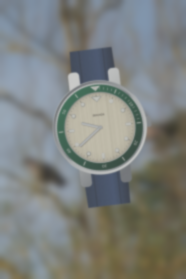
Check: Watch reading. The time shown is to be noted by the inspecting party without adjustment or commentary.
9:39
